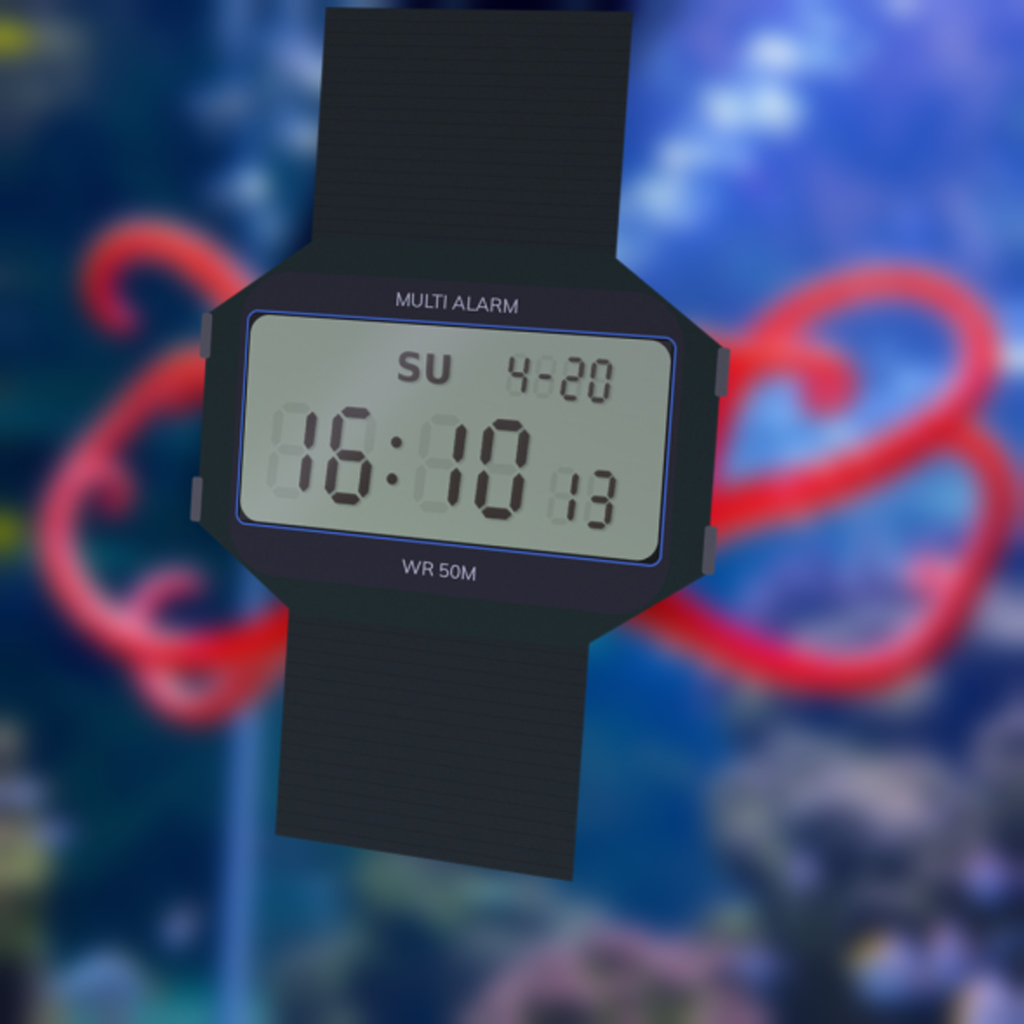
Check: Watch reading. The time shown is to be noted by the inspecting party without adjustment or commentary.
16:10:13
